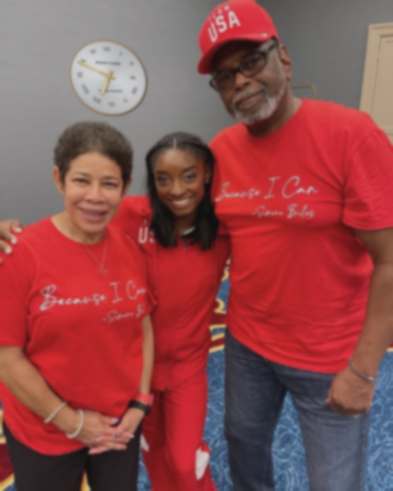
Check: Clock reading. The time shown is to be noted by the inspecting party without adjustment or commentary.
6:49
